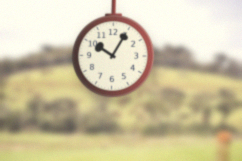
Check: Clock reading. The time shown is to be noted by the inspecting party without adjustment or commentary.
10:05
